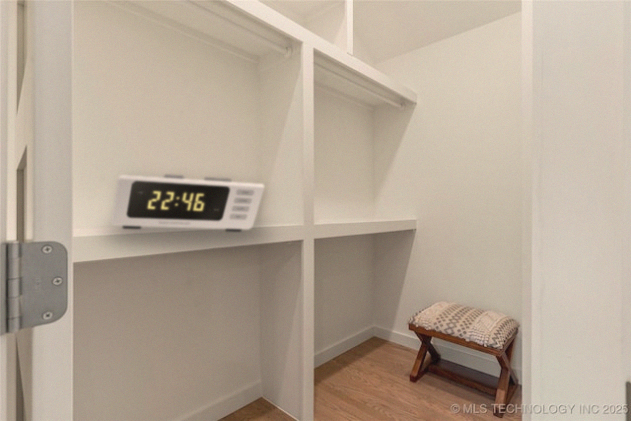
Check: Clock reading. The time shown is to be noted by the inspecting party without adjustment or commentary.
22:46
